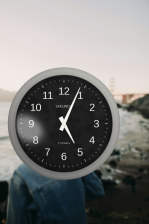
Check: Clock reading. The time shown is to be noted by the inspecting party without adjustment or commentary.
5:04
